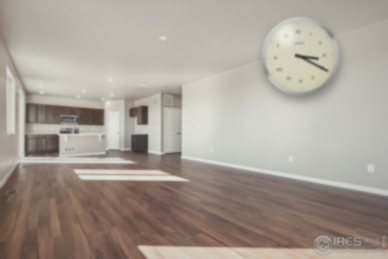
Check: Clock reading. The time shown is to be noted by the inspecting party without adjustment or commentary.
3:20
